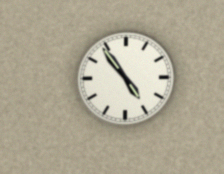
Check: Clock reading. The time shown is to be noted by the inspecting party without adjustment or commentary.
4:54
